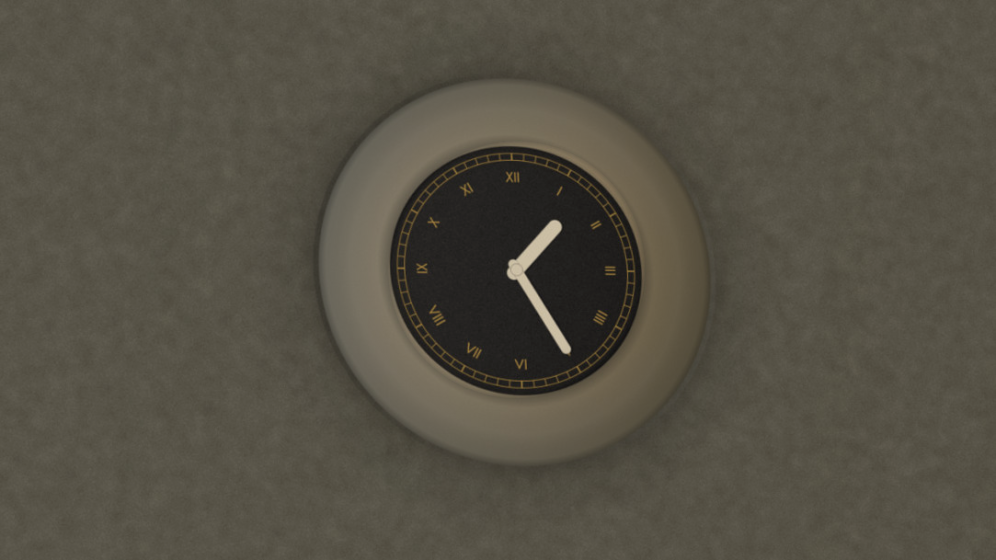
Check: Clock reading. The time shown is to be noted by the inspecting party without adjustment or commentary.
1:25
